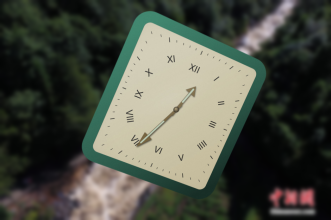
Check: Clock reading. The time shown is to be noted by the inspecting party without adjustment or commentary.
12:34
